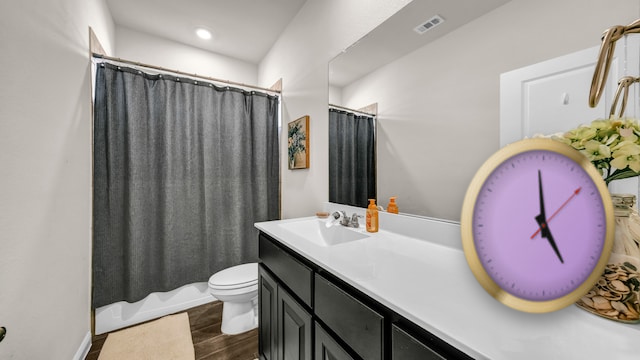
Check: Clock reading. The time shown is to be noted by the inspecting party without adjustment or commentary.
4:59:08
